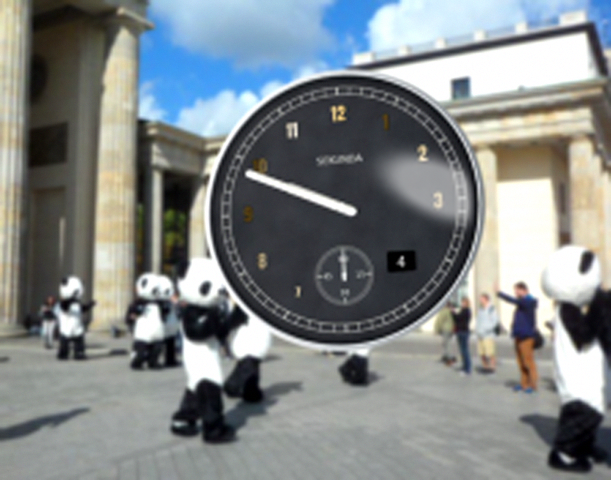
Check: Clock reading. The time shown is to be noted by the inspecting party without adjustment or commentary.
9:49
